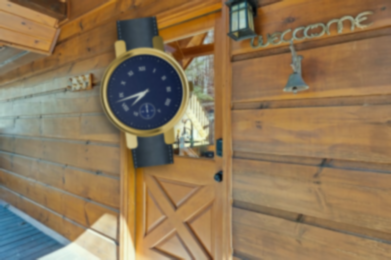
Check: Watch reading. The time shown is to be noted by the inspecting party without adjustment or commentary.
7:43
